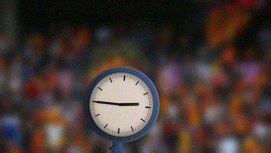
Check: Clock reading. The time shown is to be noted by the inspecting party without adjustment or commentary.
2:45
